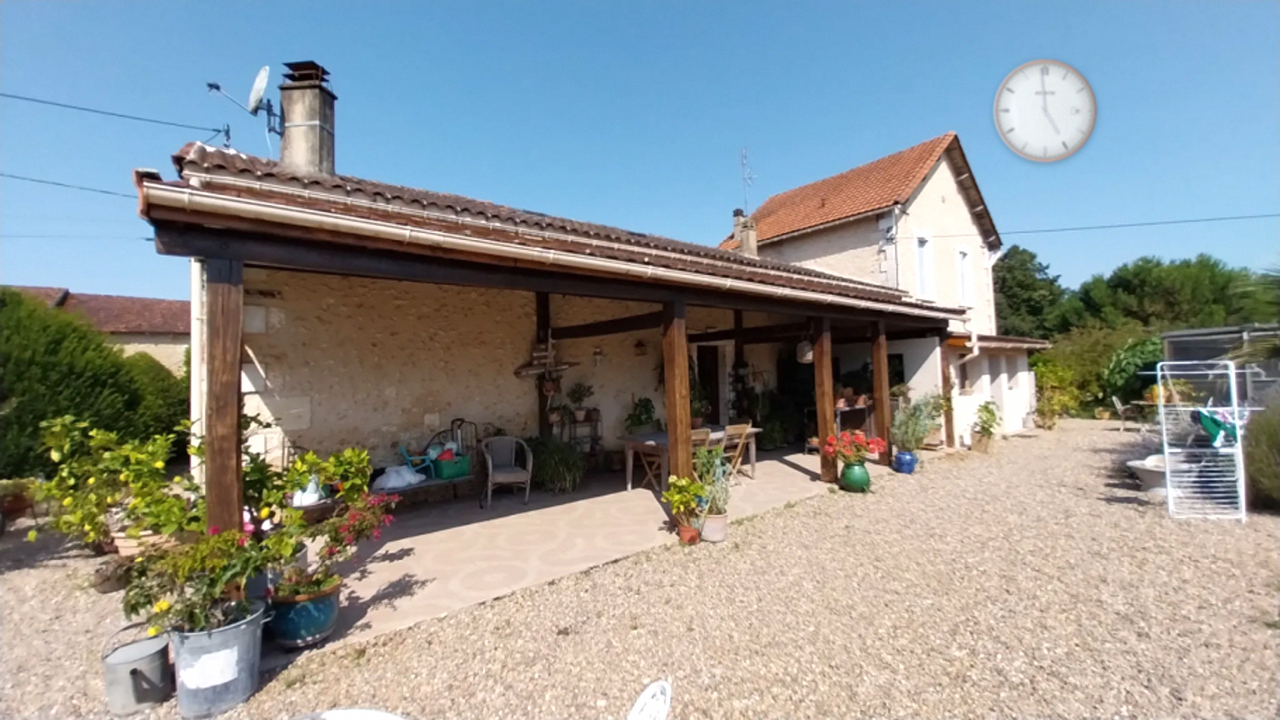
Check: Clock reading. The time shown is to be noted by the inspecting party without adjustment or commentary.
4:59
